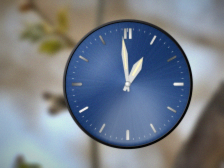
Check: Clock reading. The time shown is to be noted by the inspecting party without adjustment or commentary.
12:59
